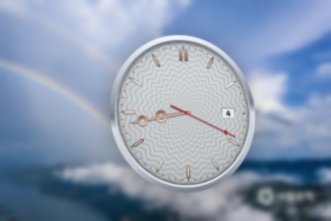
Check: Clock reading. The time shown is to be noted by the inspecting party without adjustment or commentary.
8:43:19
